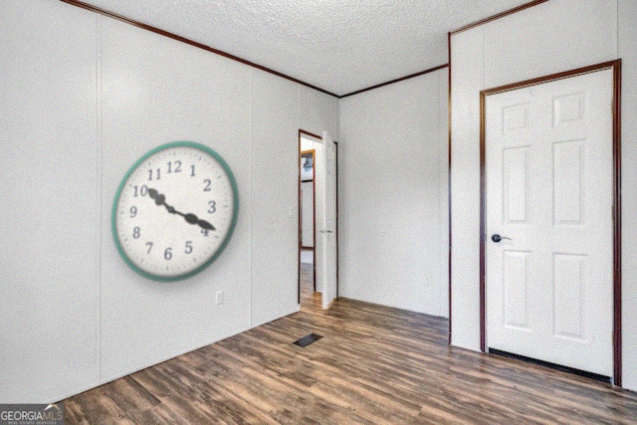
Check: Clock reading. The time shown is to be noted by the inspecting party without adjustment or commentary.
10:19
